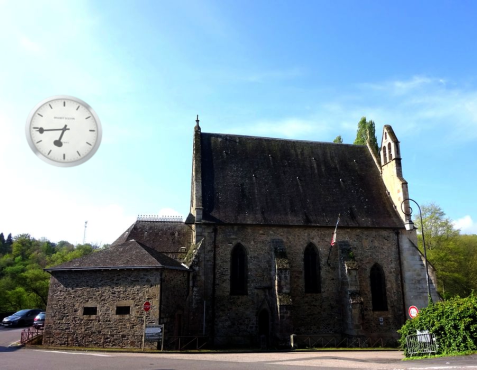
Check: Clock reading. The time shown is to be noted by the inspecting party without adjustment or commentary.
6:44
